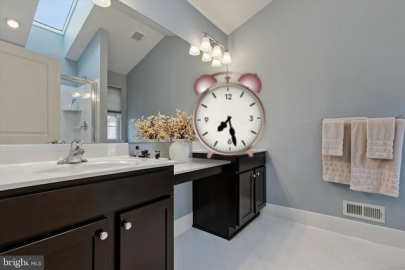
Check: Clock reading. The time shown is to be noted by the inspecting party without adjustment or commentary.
7:28
